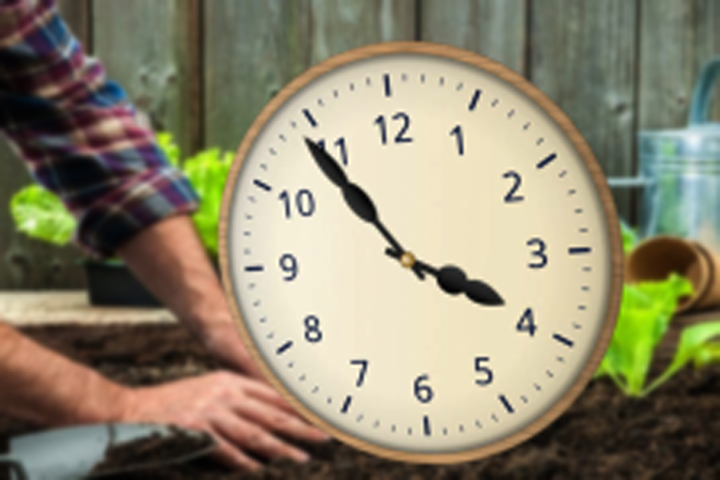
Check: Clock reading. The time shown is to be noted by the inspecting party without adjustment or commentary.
3:54
